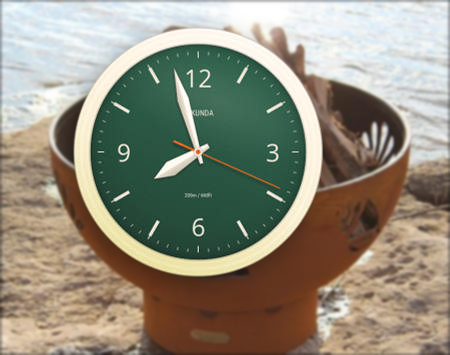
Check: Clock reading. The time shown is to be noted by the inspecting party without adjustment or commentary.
7:57:19
